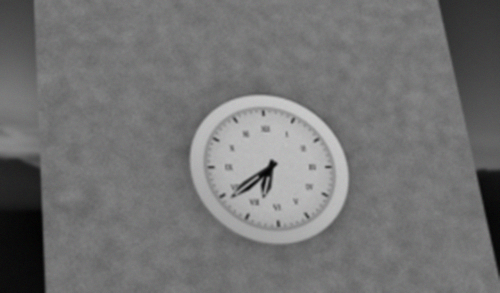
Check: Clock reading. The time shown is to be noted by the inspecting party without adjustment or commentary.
6:39
